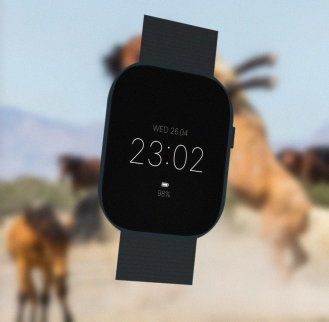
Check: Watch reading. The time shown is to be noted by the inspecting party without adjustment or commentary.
23:02
